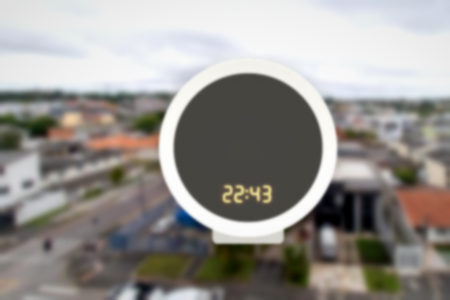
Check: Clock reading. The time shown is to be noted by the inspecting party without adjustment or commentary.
22:43
